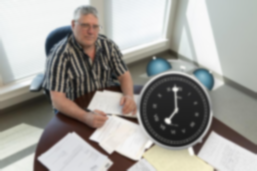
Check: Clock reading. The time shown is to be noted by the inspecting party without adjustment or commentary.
6:58
